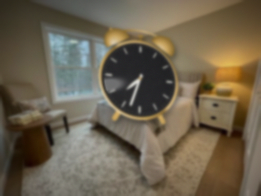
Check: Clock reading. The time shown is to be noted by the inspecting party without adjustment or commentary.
7:33
